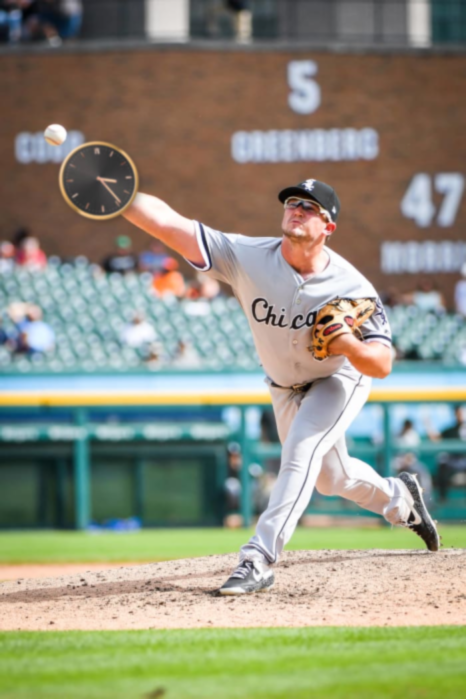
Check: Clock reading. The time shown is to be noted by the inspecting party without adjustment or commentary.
3:24
